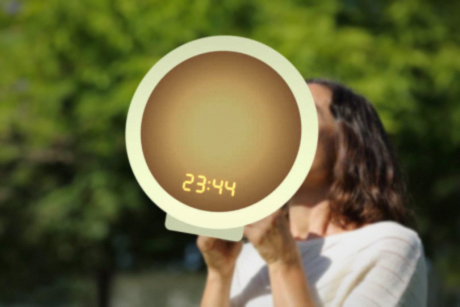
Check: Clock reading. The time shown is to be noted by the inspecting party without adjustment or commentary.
23:44
